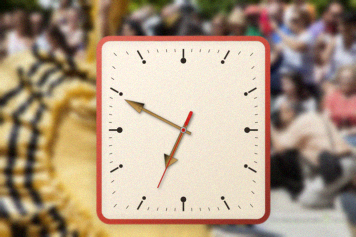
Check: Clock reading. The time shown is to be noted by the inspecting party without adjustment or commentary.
6:49:34
